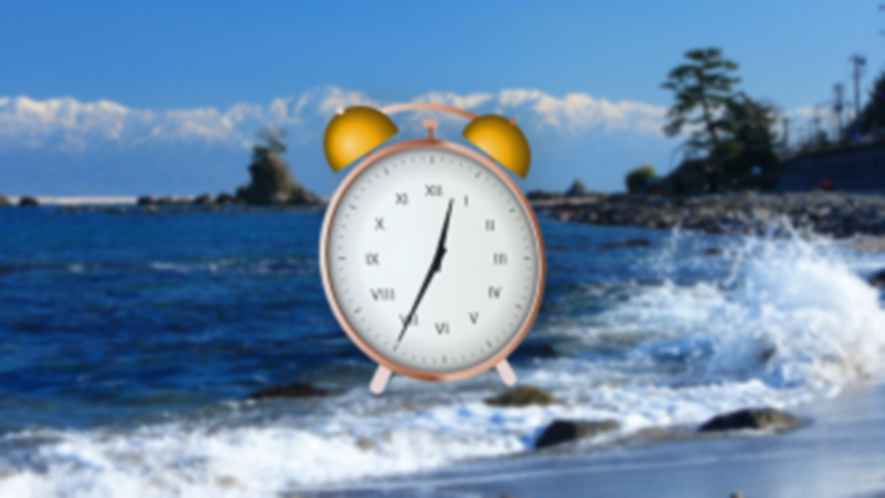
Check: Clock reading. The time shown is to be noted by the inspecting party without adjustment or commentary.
12:35
